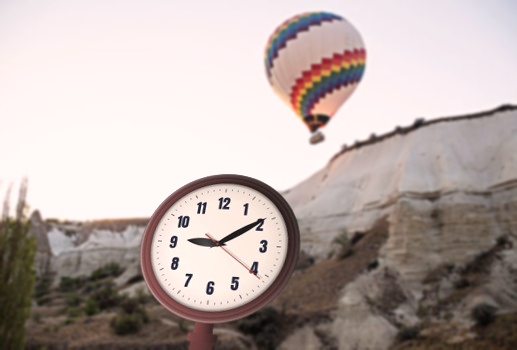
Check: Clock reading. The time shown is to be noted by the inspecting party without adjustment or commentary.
9:09:21
